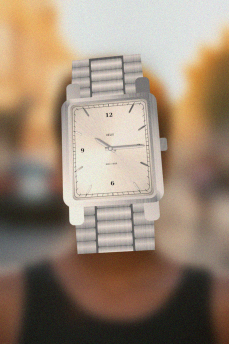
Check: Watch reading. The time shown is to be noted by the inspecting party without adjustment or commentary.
10:15
